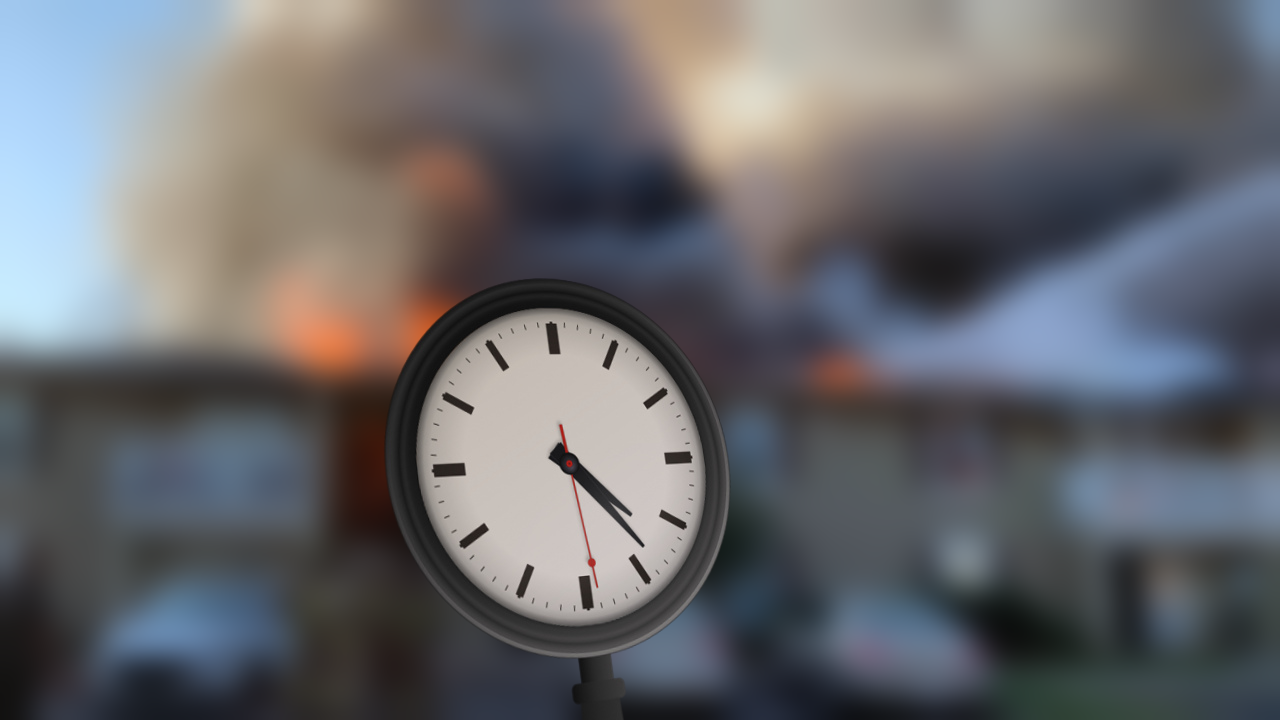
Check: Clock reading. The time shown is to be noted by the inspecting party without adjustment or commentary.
4:23:29
